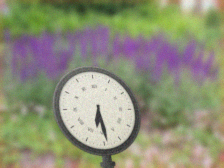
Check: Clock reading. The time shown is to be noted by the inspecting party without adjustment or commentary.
6:29
